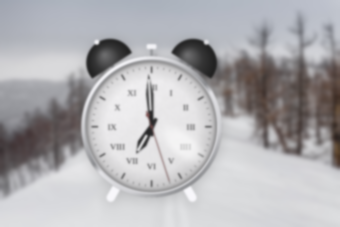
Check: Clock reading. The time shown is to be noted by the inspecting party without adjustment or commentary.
6:59:27
